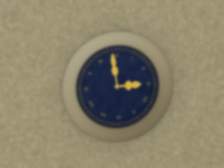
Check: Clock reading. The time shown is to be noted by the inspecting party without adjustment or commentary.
2:59
